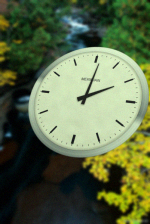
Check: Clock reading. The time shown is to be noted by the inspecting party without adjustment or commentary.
2:01
